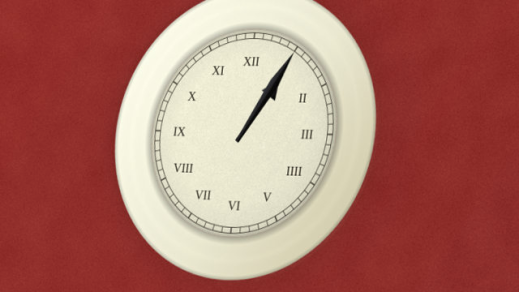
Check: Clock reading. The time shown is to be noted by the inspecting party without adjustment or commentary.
1:05
